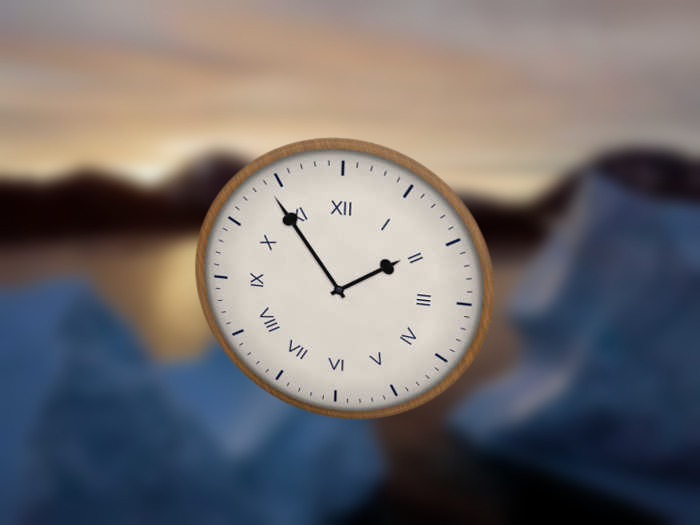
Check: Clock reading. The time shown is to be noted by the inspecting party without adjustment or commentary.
1:54
